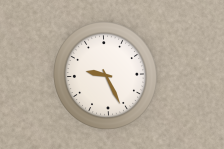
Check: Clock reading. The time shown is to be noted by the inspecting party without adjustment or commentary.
9:26
